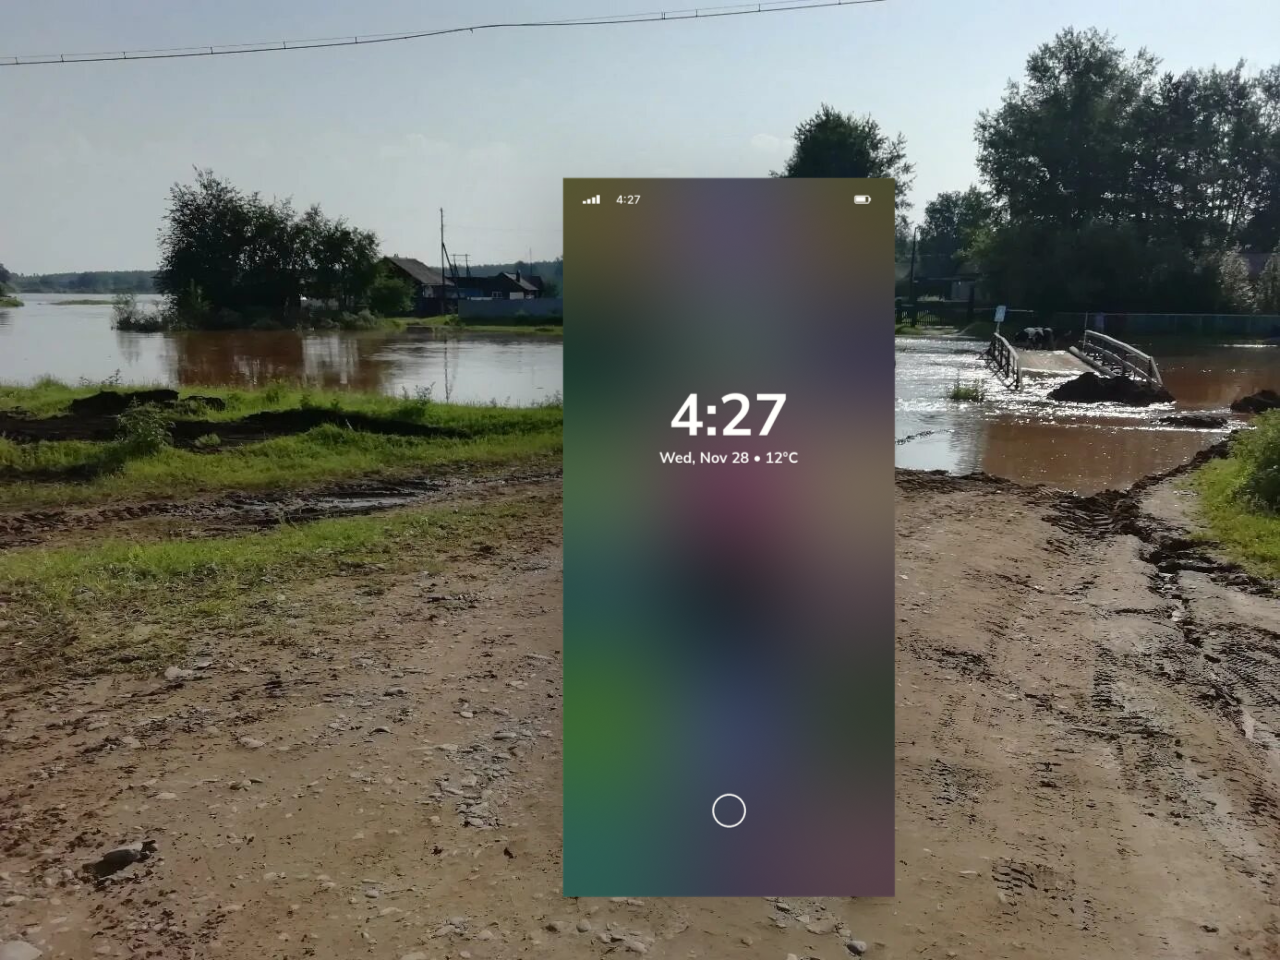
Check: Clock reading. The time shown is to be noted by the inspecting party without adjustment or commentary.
4:27
